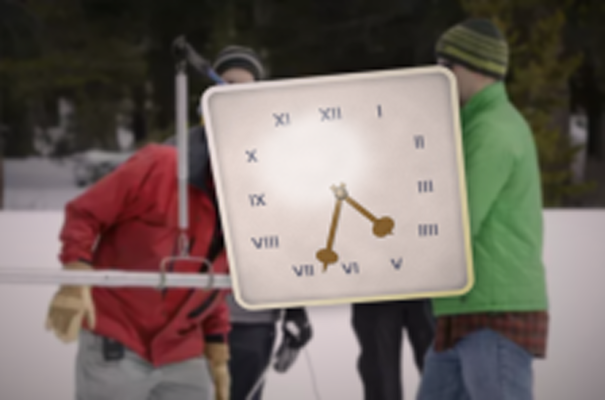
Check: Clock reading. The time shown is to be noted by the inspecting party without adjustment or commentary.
4:33
